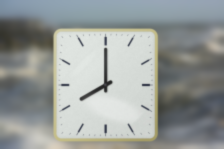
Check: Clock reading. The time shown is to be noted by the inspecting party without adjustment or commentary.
8:00
